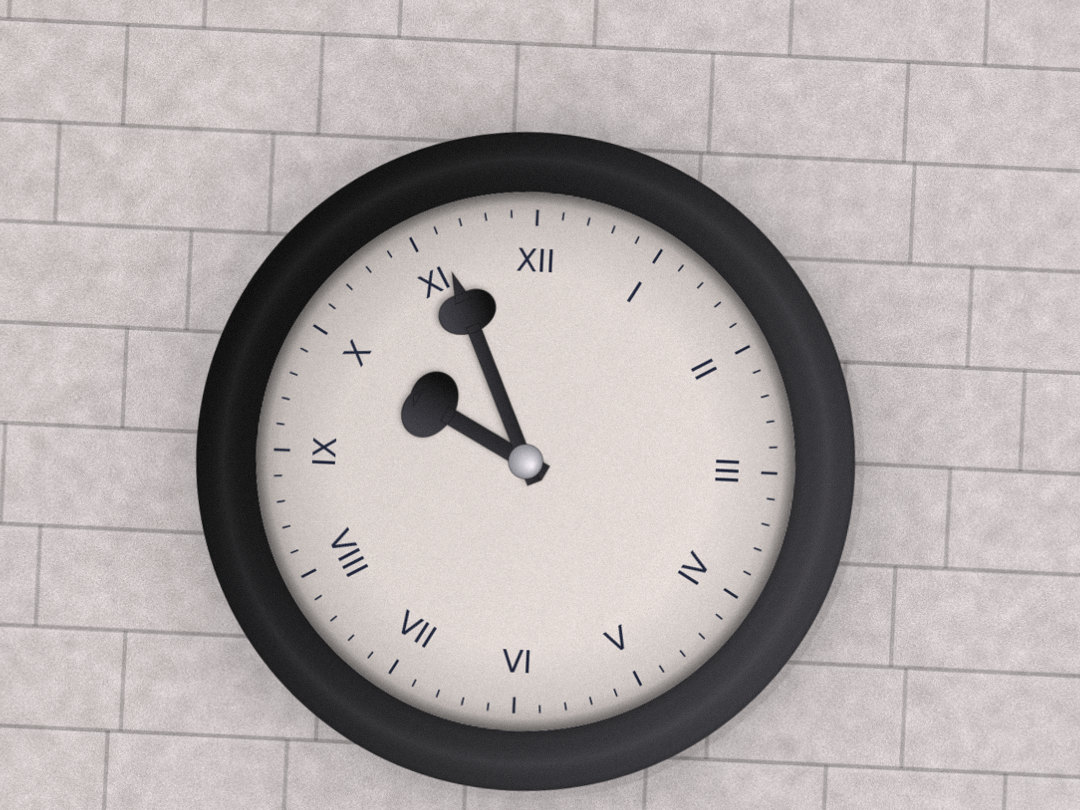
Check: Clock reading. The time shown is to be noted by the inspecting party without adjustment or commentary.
9:56
